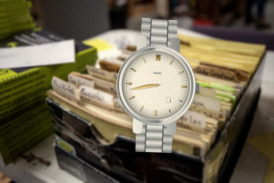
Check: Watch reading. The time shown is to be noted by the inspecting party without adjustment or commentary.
8:43
